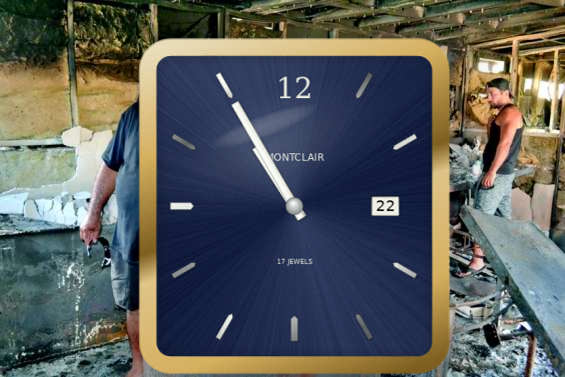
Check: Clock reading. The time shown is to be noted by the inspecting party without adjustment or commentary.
10:55
